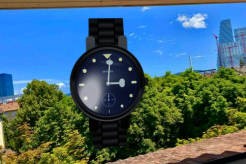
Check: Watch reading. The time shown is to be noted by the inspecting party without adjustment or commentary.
3:01
